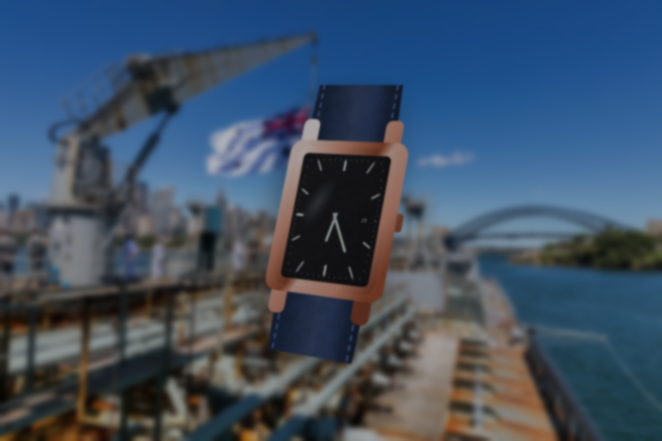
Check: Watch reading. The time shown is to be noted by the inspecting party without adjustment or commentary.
6:25
